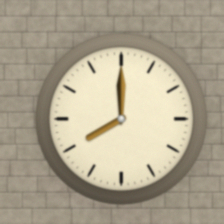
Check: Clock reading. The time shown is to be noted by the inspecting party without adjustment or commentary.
8:00
